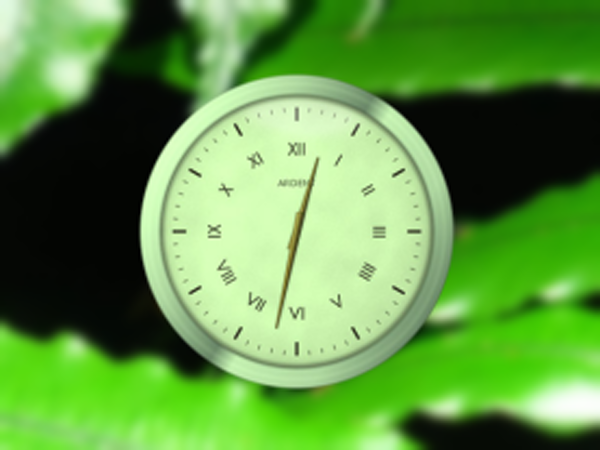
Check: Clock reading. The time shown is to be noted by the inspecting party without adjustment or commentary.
12:32
